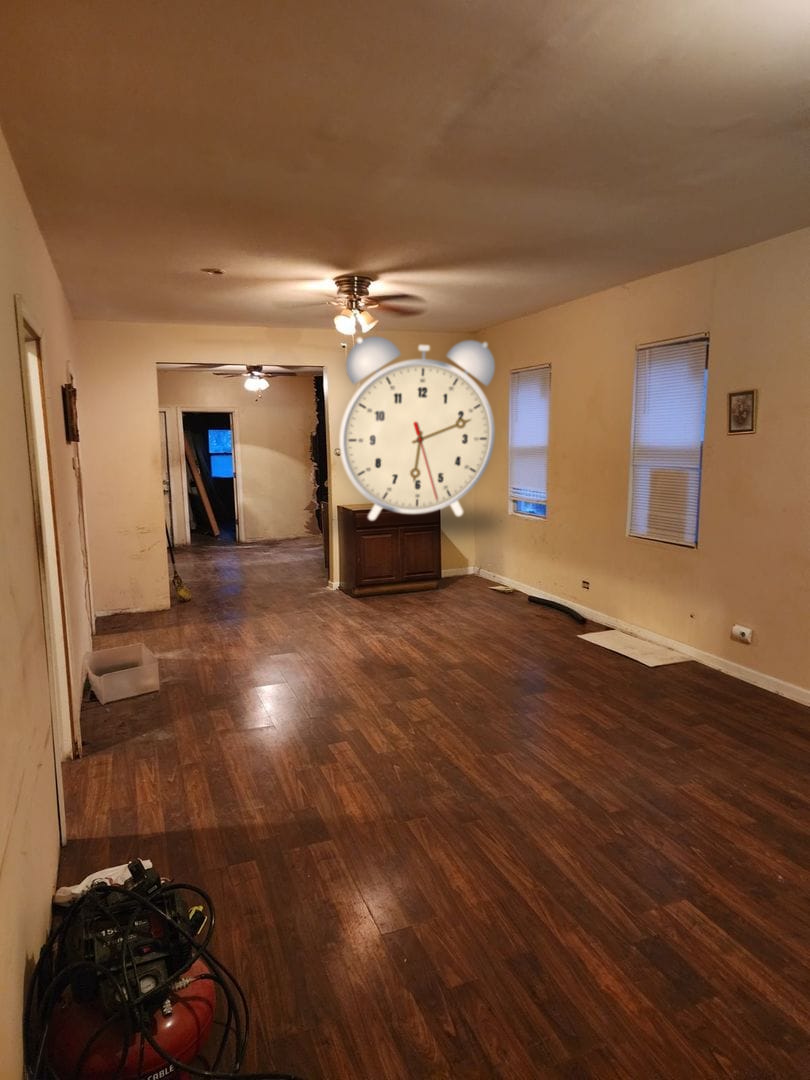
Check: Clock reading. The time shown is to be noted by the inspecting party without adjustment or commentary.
6:11:27
